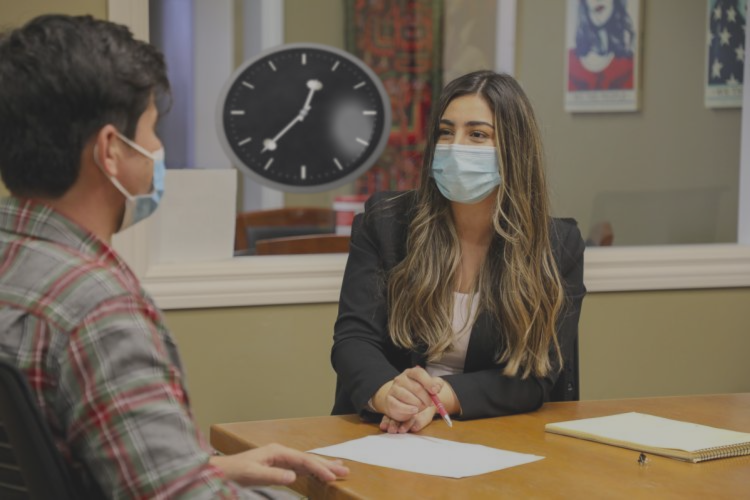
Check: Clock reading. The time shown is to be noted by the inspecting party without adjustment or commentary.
12:37
